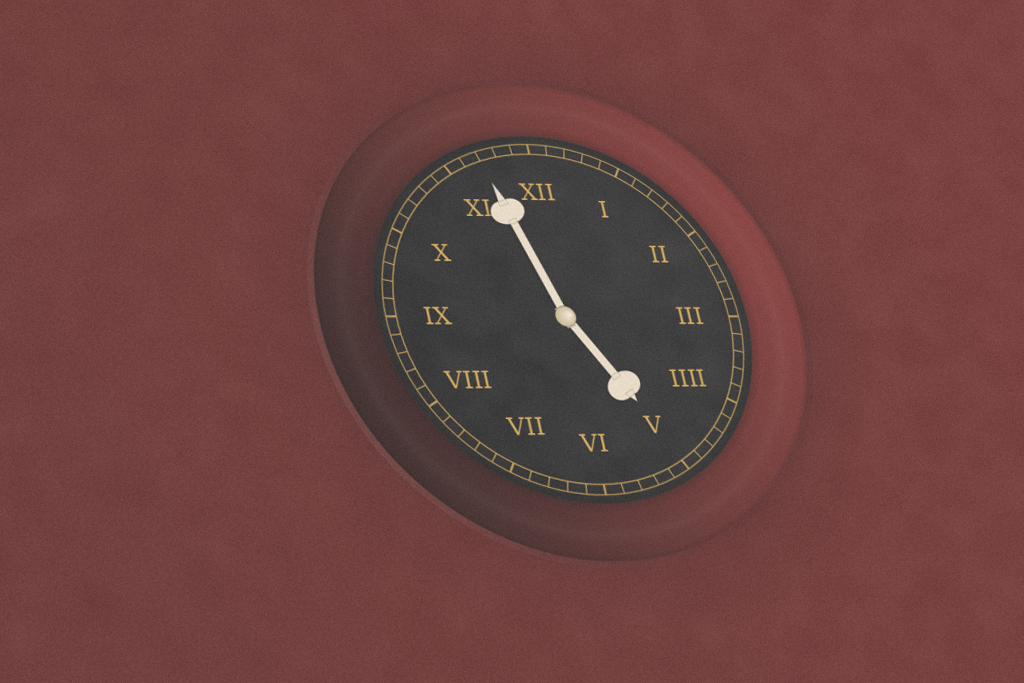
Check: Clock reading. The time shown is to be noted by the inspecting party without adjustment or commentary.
4:57
